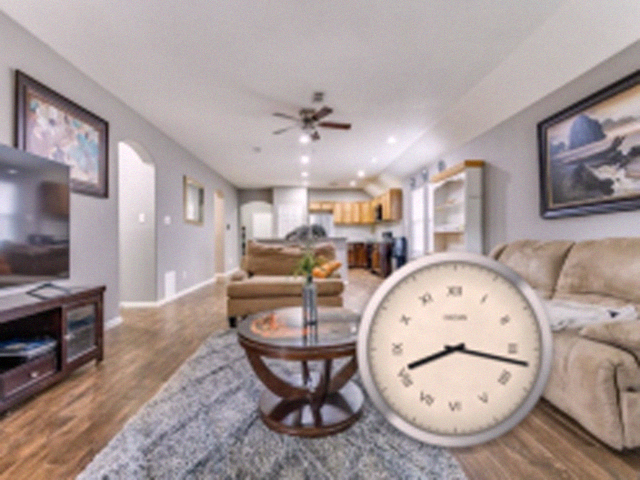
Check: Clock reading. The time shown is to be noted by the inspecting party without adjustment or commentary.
8:17
